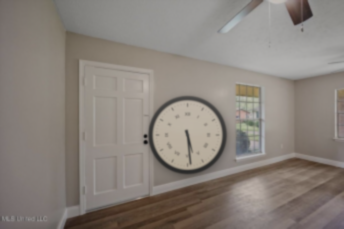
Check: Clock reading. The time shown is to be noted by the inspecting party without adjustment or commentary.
5:29
